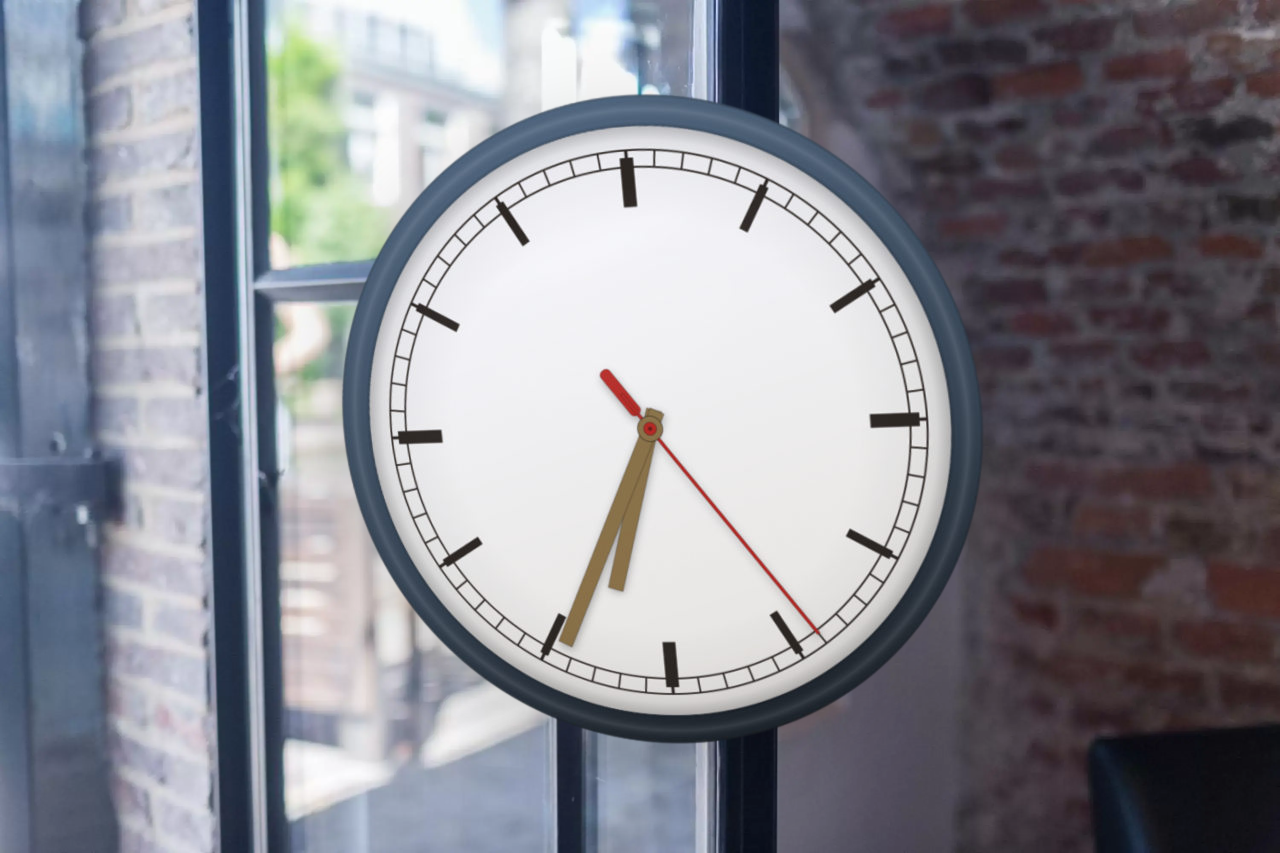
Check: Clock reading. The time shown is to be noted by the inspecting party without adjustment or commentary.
6:34:24
